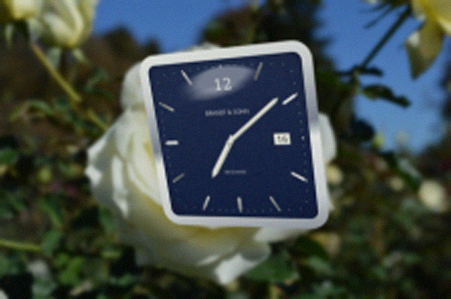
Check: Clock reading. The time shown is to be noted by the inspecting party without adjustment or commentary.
7:09
